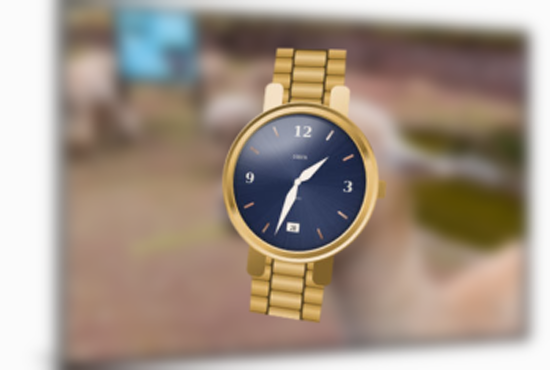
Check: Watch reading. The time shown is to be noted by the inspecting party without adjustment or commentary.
1:33
